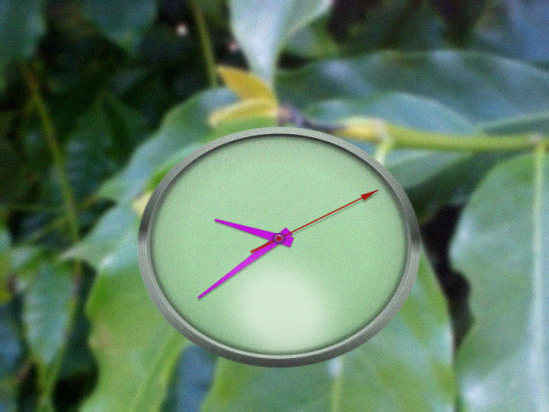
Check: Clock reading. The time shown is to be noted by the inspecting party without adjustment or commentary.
9:38:10
